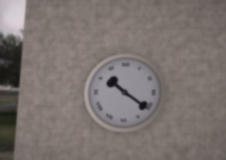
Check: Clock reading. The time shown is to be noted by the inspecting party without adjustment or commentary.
10:21
